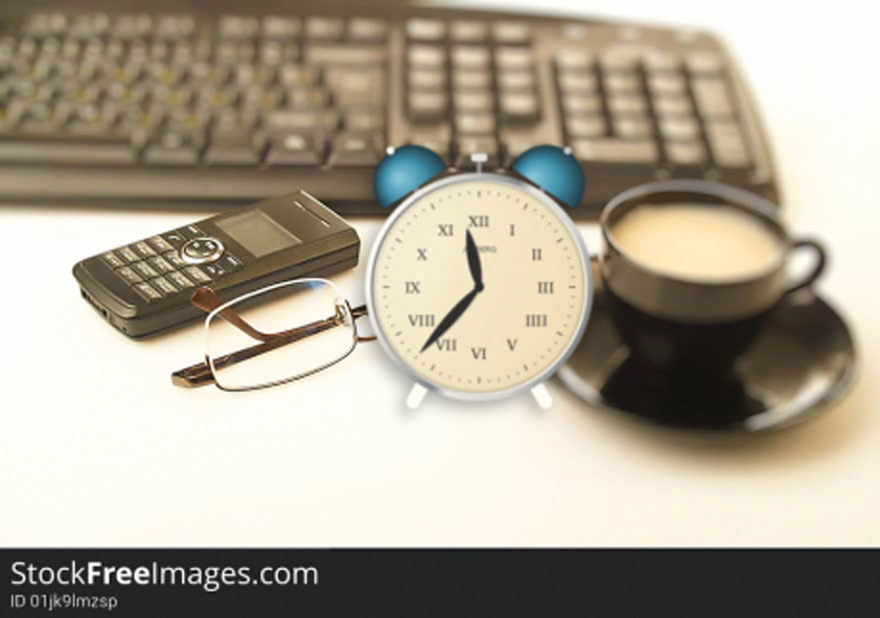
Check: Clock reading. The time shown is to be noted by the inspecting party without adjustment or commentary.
11:37
